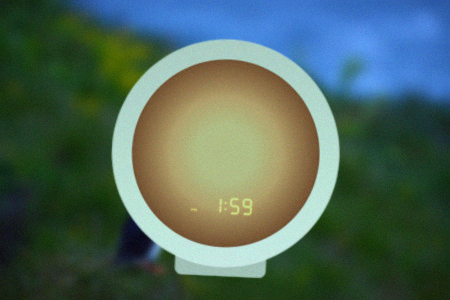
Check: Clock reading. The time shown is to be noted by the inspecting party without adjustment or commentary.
1:59
